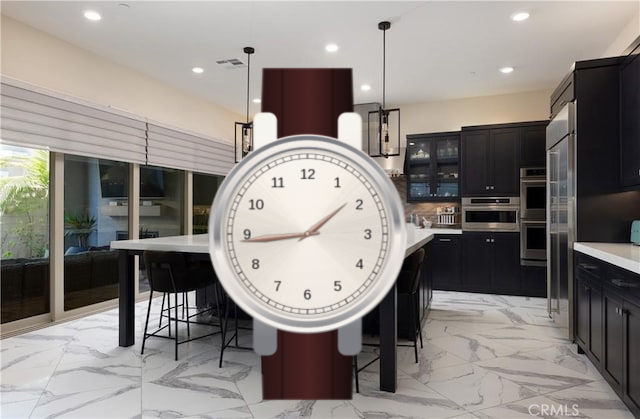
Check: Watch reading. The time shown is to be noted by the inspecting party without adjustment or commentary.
1:44
